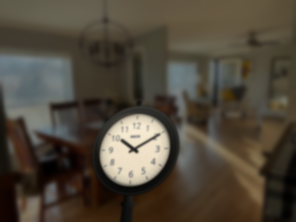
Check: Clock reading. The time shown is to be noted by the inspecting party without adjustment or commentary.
10:10
